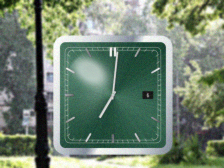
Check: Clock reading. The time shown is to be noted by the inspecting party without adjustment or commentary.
7:01
